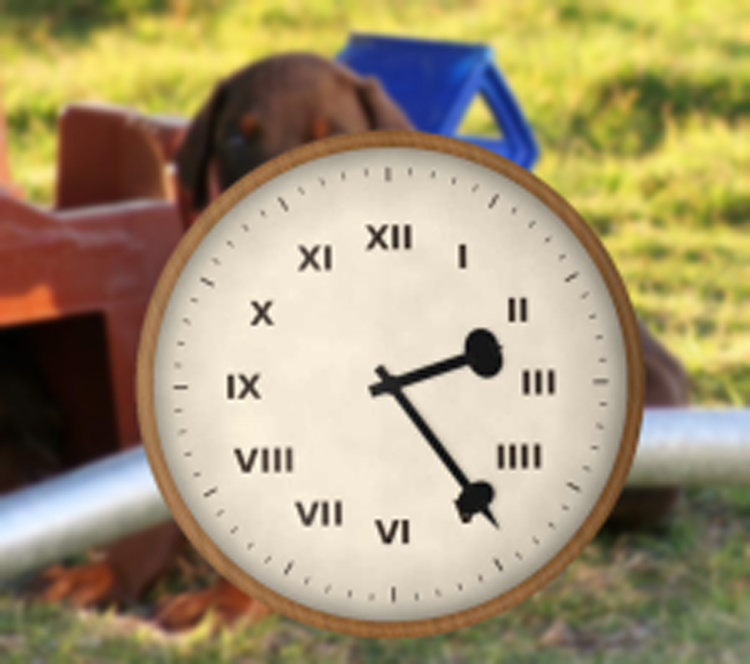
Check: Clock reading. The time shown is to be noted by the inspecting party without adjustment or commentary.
2:24
